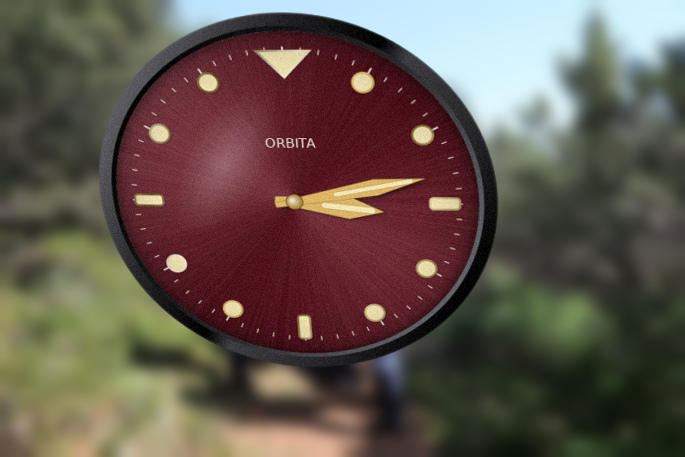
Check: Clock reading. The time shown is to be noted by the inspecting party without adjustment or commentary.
3:13
